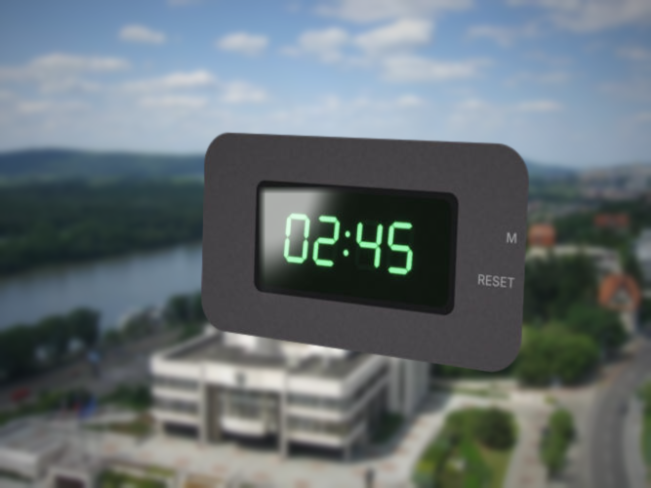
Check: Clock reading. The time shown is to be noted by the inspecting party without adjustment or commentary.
2:45
